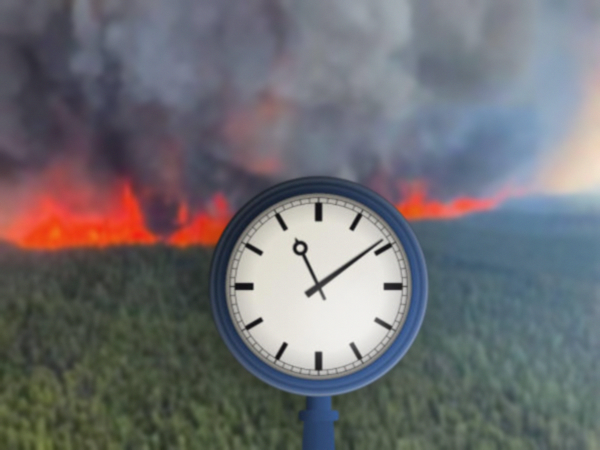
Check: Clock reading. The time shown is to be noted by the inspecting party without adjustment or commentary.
11:09
